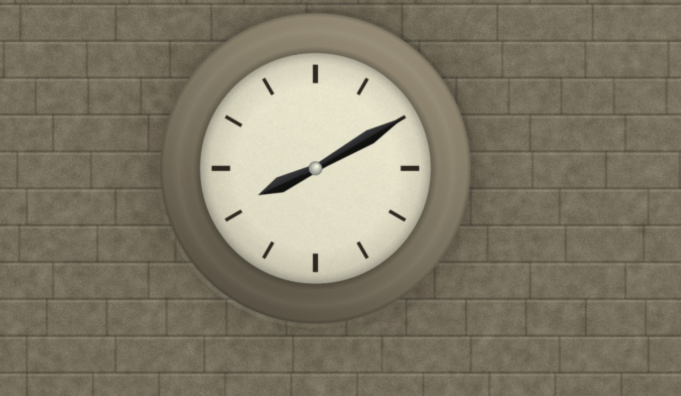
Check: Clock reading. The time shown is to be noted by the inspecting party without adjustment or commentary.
8:10
